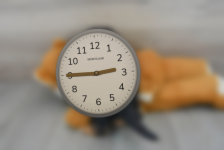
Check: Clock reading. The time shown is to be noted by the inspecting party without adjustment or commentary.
2:45
